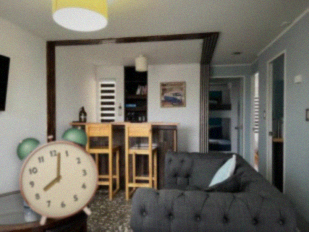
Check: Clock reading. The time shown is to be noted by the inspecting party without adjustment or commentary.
8:02
